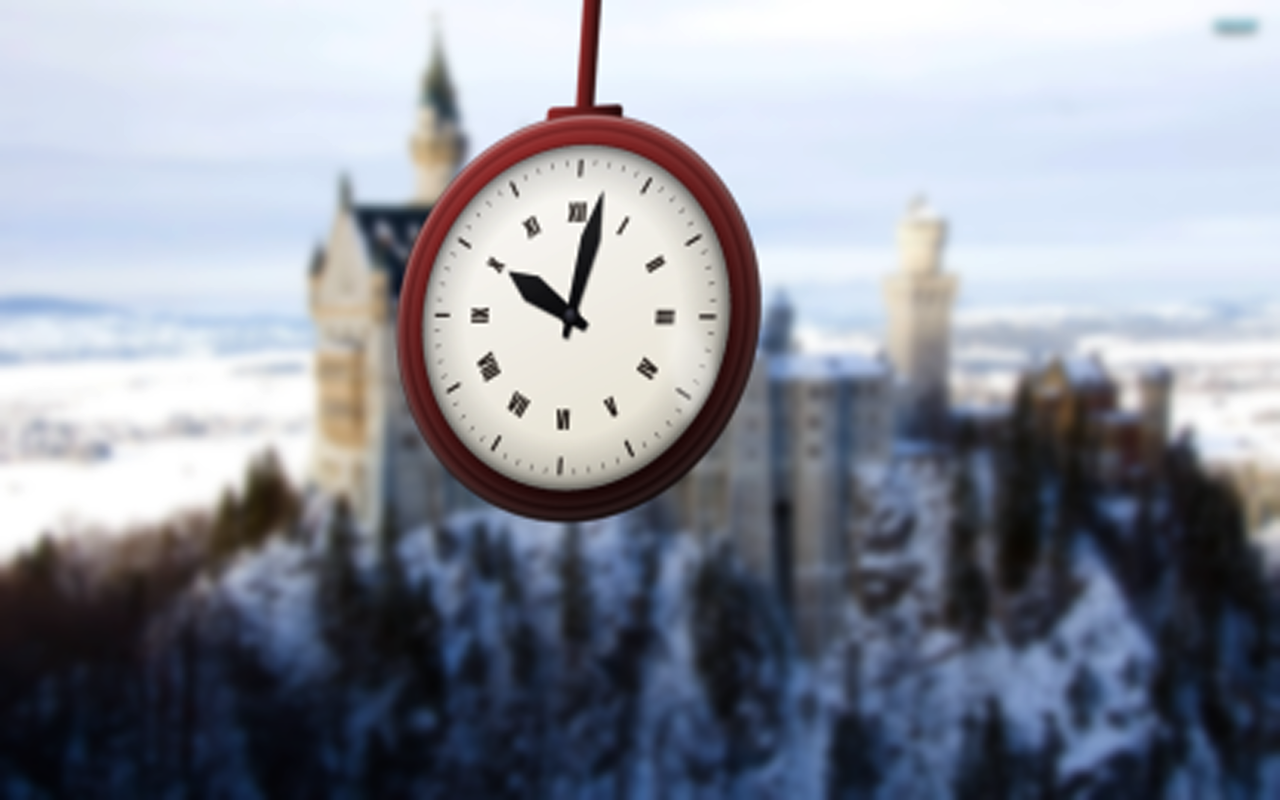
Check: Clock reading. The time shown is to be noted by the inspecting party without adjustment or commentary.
10:02
